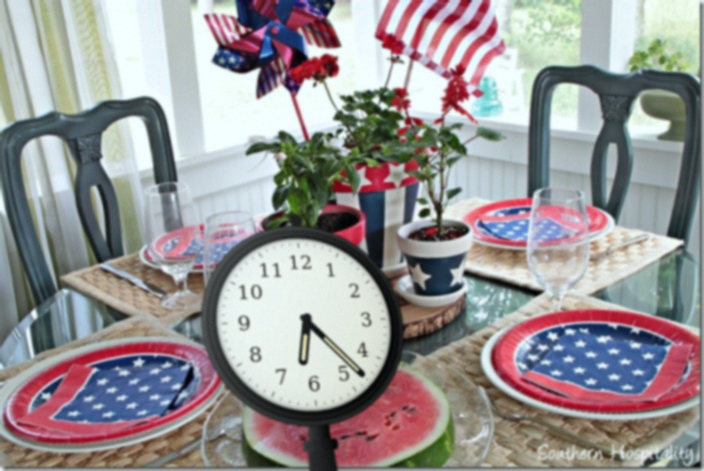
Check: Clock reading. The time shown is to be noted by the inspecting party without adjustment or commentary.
6:23
